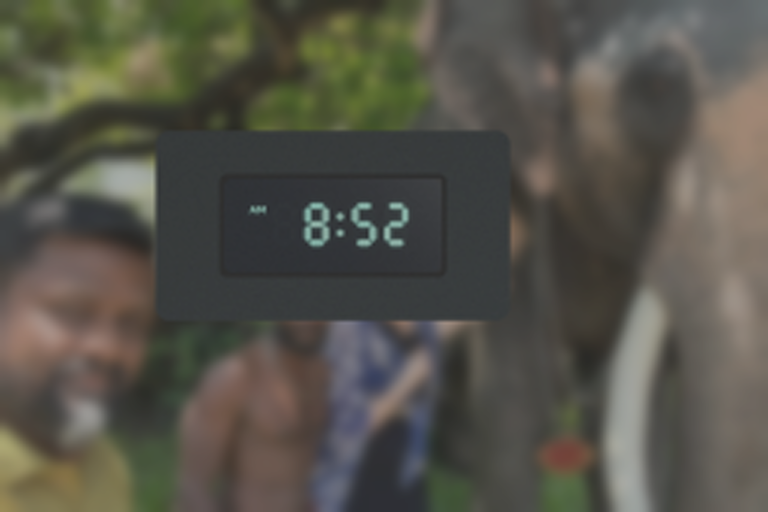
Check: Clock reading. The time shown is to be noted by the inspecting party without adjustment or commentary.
8:52
